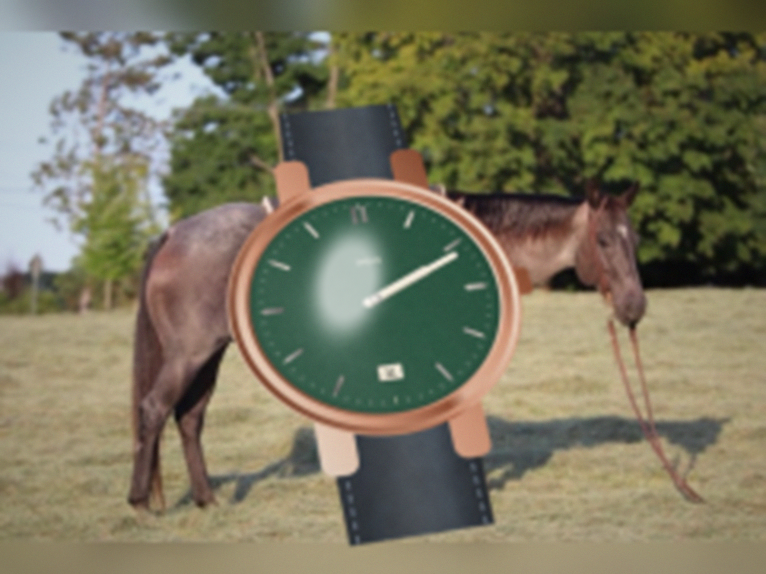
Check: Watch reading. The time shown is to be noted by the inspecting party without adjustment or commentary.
2:11
